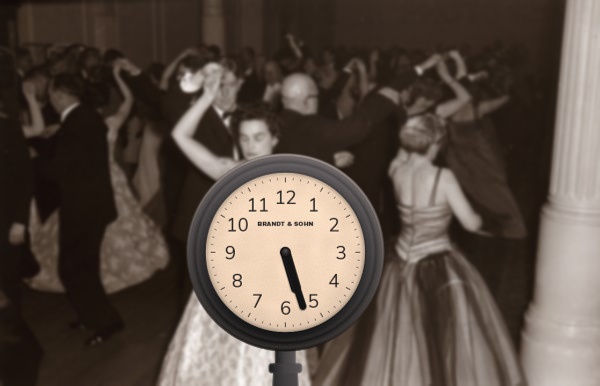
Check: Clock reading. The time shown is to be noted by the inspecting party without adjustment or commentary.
5:27
